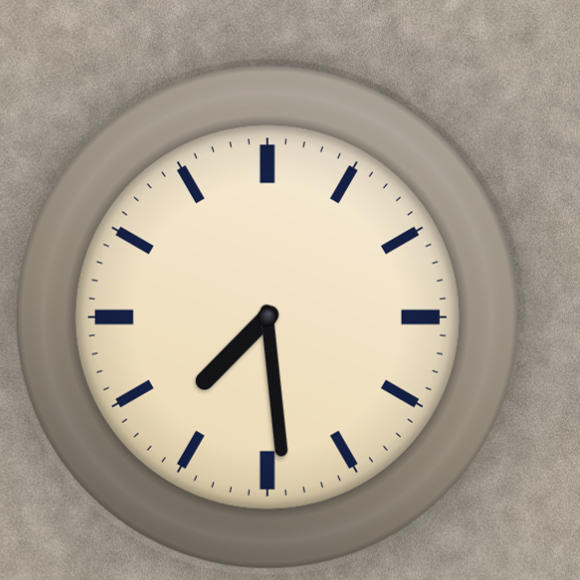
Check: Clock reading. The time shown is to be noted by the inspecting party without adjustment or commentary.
7:29
